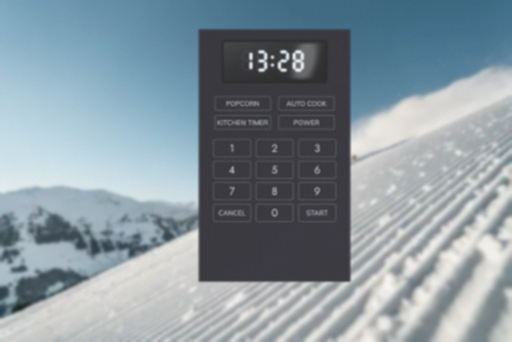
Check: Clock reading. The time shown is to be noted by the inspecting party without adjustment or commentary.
13:28
